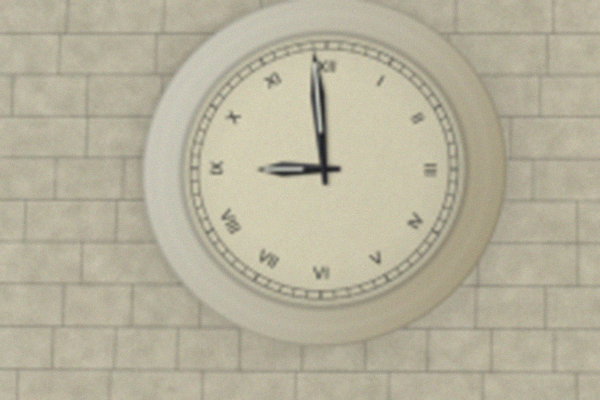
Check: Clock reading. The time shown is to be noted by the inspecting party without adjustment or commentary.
8:59
